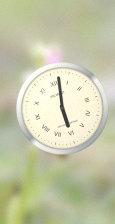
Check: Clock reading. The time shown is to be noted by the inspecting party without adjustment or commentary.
6:02
